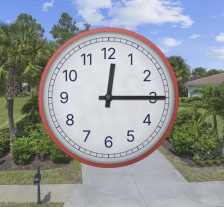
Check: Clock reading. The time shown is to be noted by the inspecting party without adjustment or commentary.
12:15
